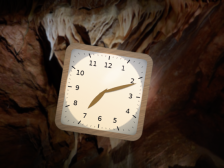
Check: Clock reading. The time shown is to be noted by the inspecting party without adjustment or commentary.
7:11
